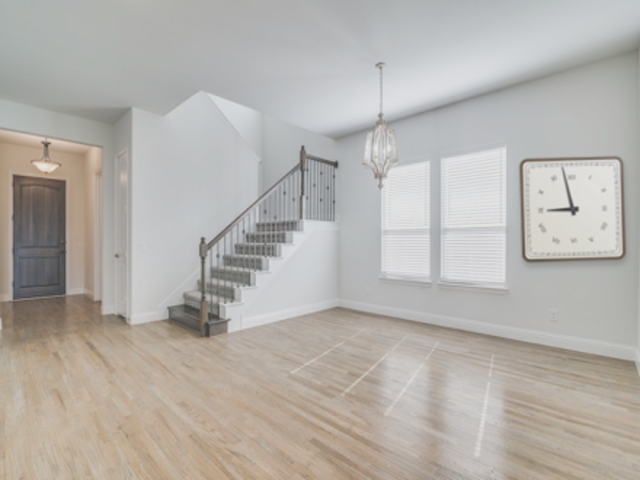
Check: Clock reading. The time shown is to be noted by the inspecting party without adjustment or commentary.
8:58
